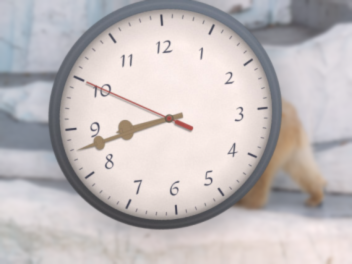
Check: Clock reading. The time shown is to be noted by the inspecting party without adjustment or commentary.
8:42:50
